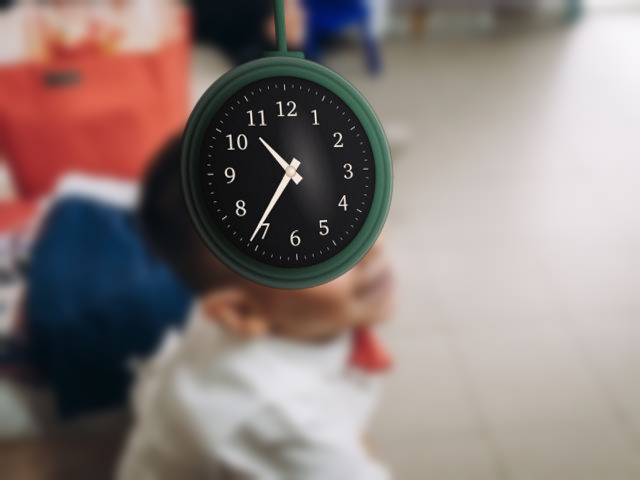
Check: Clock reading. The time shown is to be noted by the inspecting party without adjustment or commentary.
10:36
